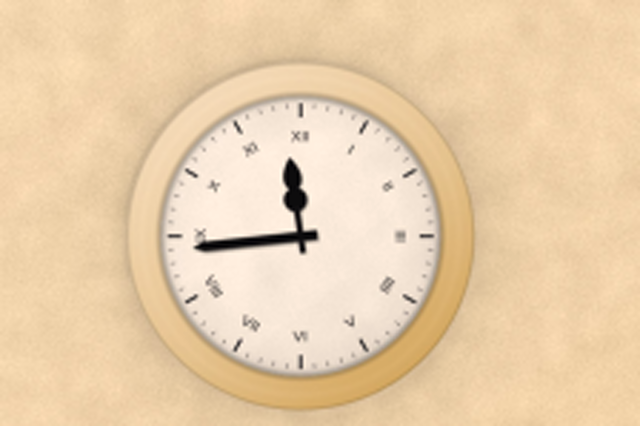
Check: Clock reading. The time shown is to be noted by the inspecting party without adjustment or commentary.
11:44
